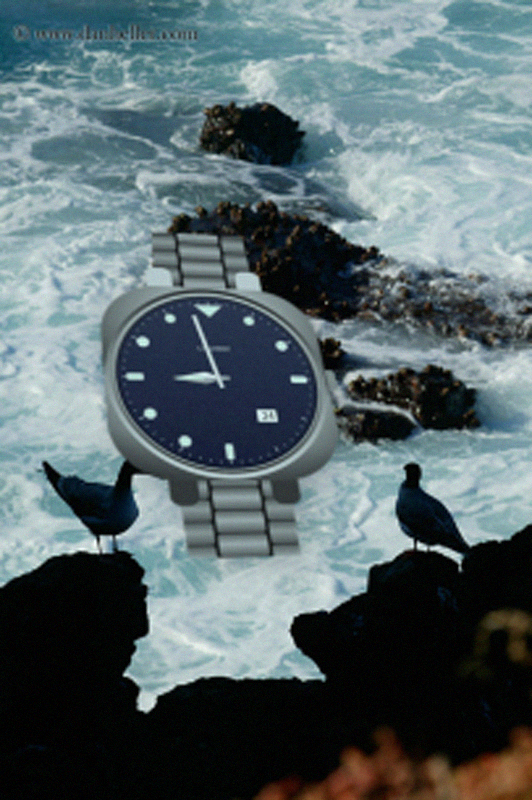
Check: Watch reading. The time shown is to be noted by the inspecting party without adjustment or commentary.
8:58
